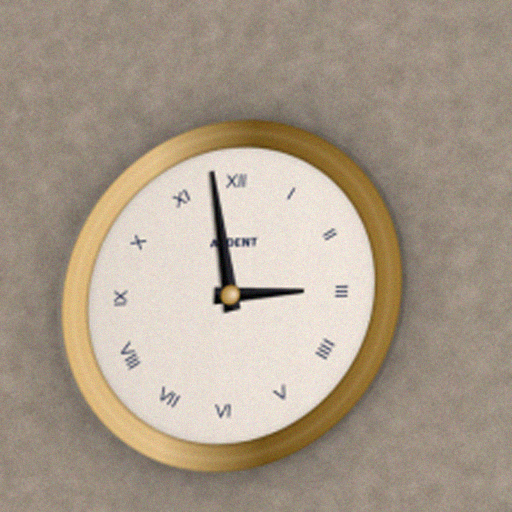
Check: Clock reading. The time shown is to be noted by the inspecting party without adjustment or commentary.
2:58
